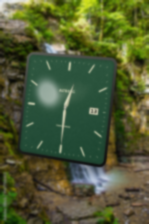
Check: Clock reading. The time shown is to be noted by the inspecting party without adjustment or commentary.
12:30
